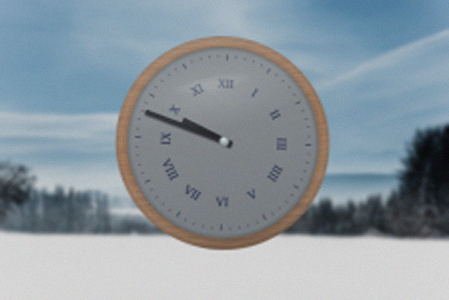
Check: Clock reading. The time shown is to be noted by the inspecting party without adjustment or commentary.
9:48
